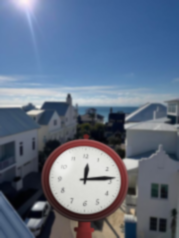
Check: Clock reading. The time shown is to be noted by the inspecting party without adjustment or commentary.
12:14
